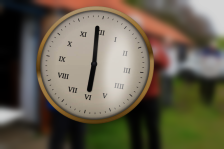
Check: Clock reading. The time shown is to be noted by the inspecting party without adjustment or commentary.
5:59
